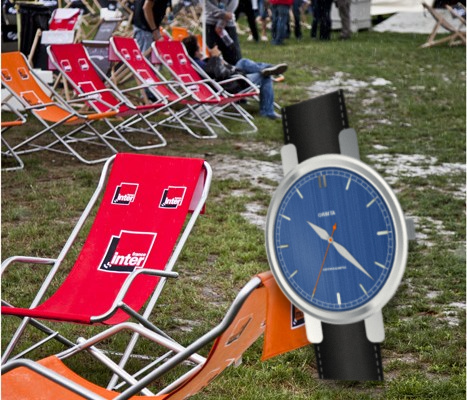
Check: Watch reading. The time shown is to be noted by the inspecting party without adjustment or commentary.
10:22:35
